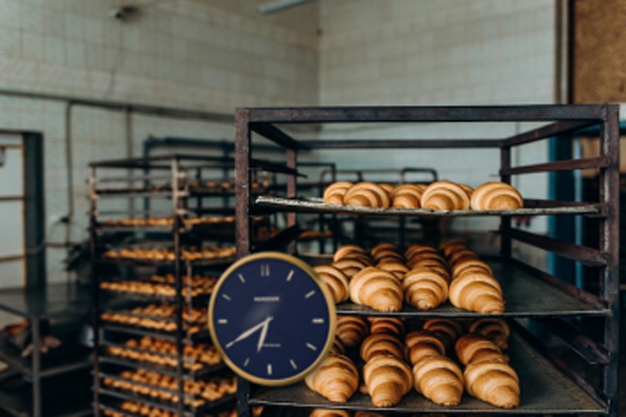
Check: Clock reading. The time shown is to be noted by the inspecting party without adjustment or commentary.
6:40
